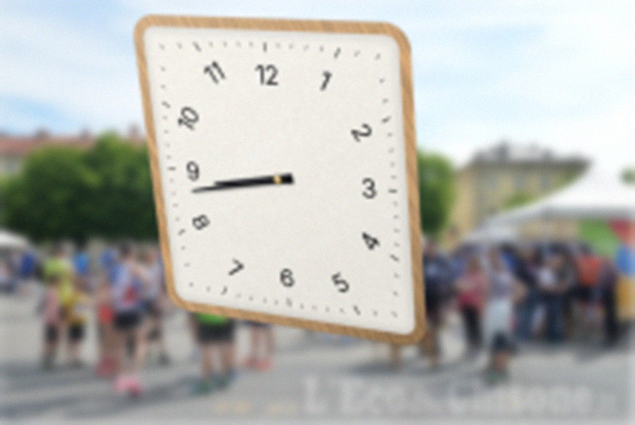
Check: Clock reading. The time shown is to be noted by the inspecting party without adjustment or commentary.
8:43
